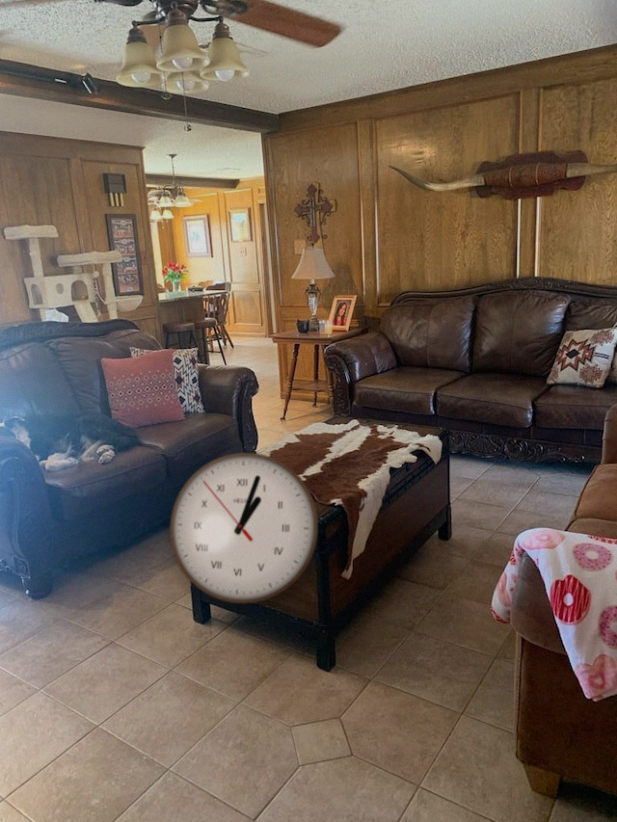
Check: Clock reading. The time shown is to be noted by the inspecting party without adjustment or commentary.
1:02:53
